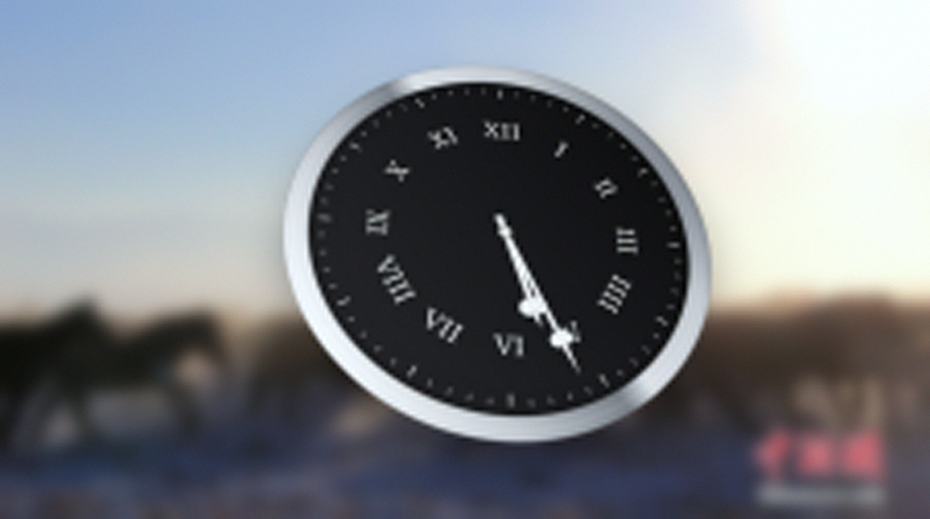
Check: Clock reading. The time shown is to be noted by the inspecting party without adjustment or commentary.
5:26
